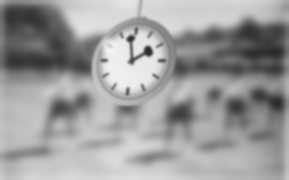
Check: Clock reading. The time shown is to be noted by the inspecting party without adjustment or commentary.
1:58
